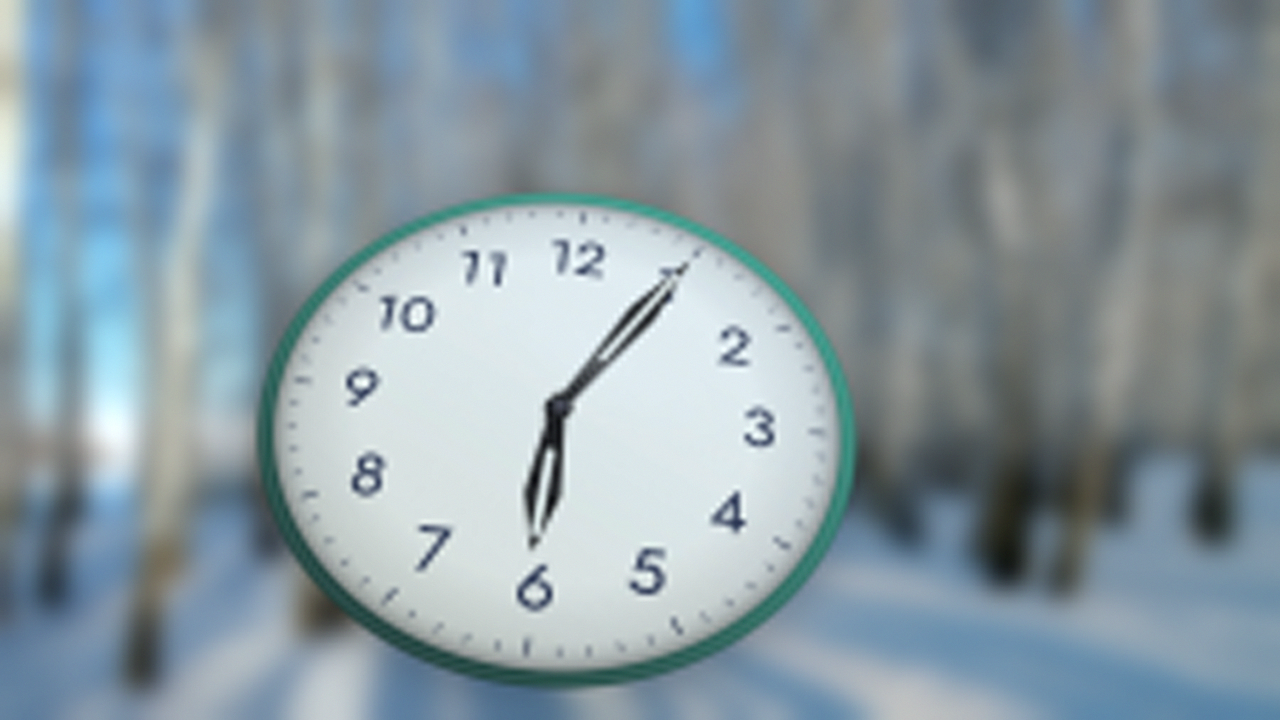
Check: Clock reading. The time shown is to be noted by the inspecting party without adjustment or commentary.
6:05
